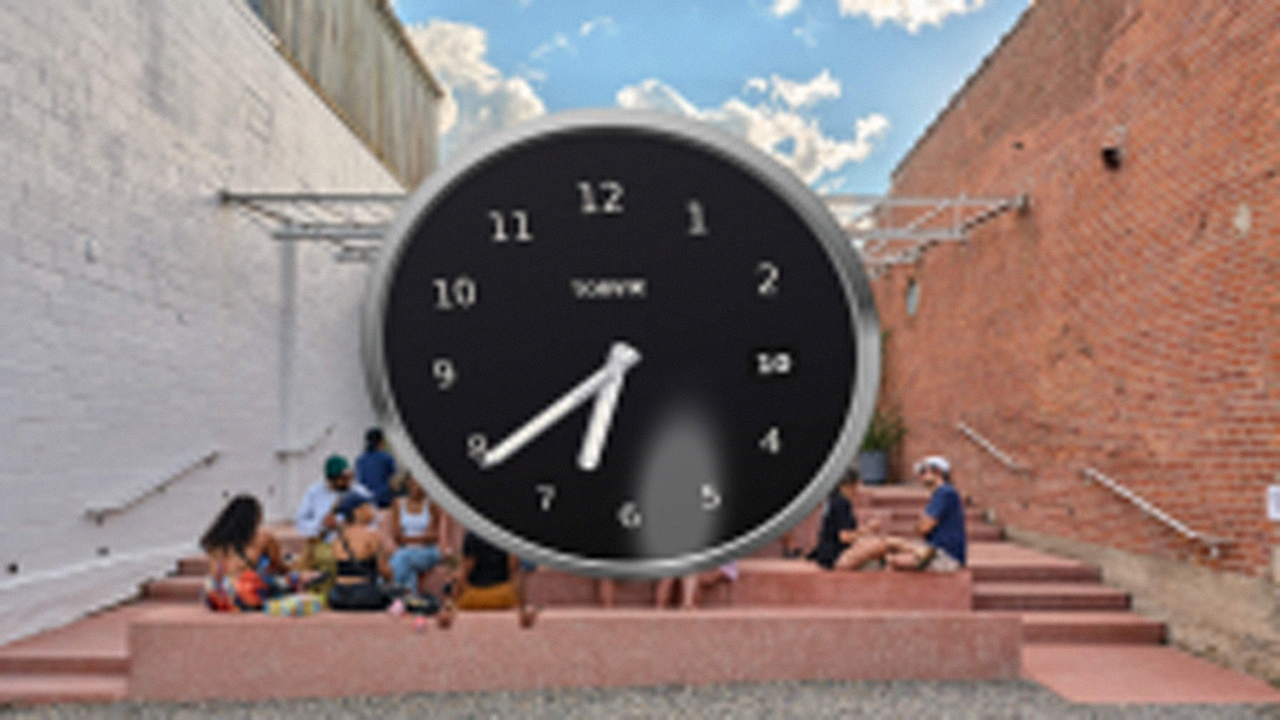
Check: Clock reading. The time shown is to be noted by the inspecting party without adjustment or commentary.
6:39
